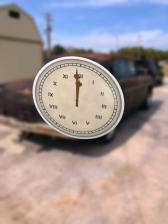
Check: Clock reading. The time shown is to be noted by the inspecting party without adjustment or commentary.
11:59
